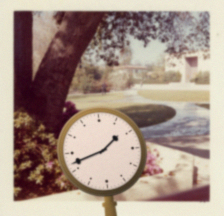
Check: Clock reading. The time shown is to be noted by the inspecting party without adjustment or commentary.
1:42
